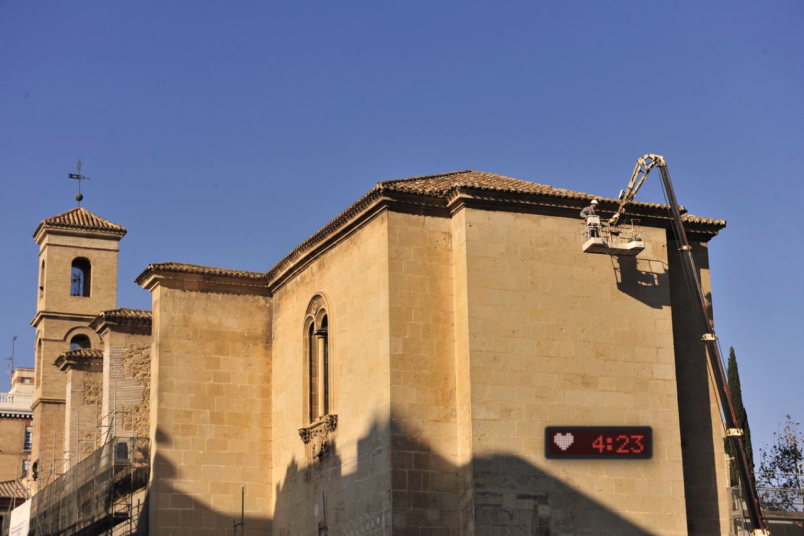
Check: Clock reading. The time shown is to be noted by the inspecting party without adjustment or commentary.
4:23
